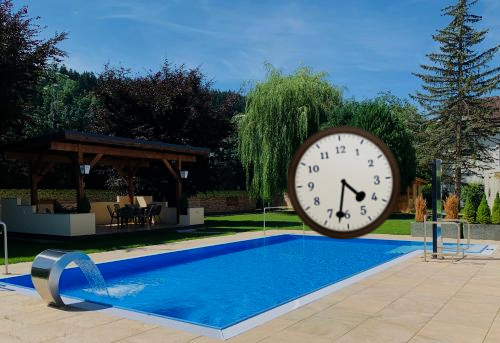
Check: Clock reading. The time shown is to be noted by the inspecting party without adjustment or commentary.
4:32
